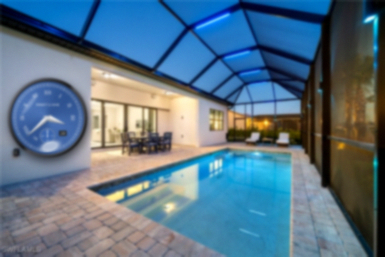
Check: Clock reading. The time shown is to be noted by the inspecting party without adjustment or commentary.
3:38
